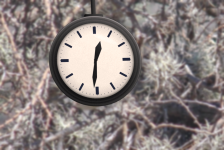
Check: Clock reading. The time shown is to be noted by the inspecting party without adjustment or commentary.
12:31
